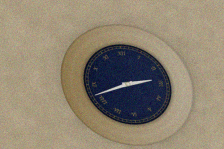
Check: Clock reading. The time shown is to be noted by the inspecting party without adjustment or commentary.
2:42
